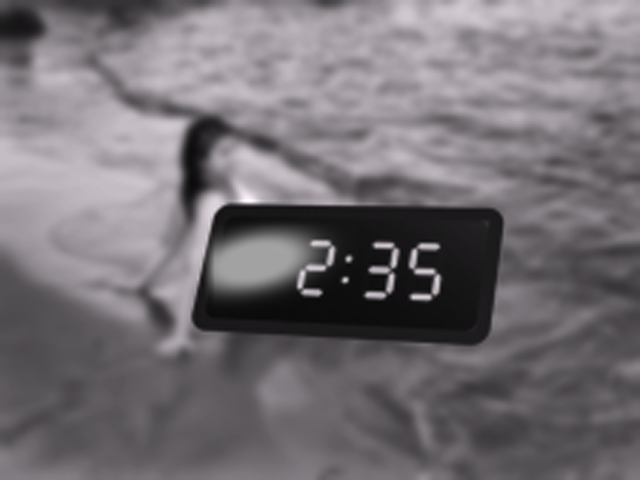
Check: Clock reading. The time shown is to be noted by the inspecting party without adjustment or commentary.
2:35
